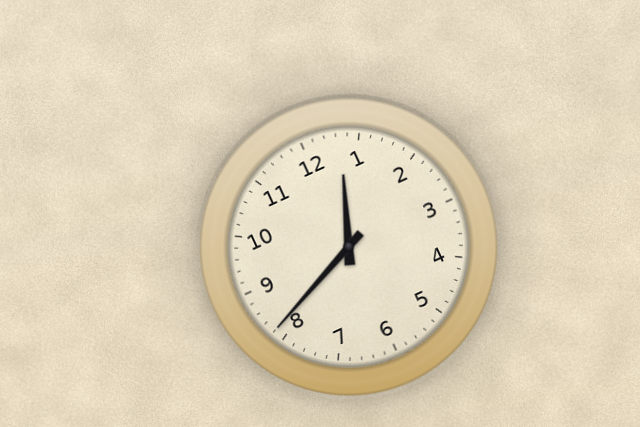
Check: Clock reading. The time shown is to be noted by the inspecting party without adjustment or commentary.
12:41
